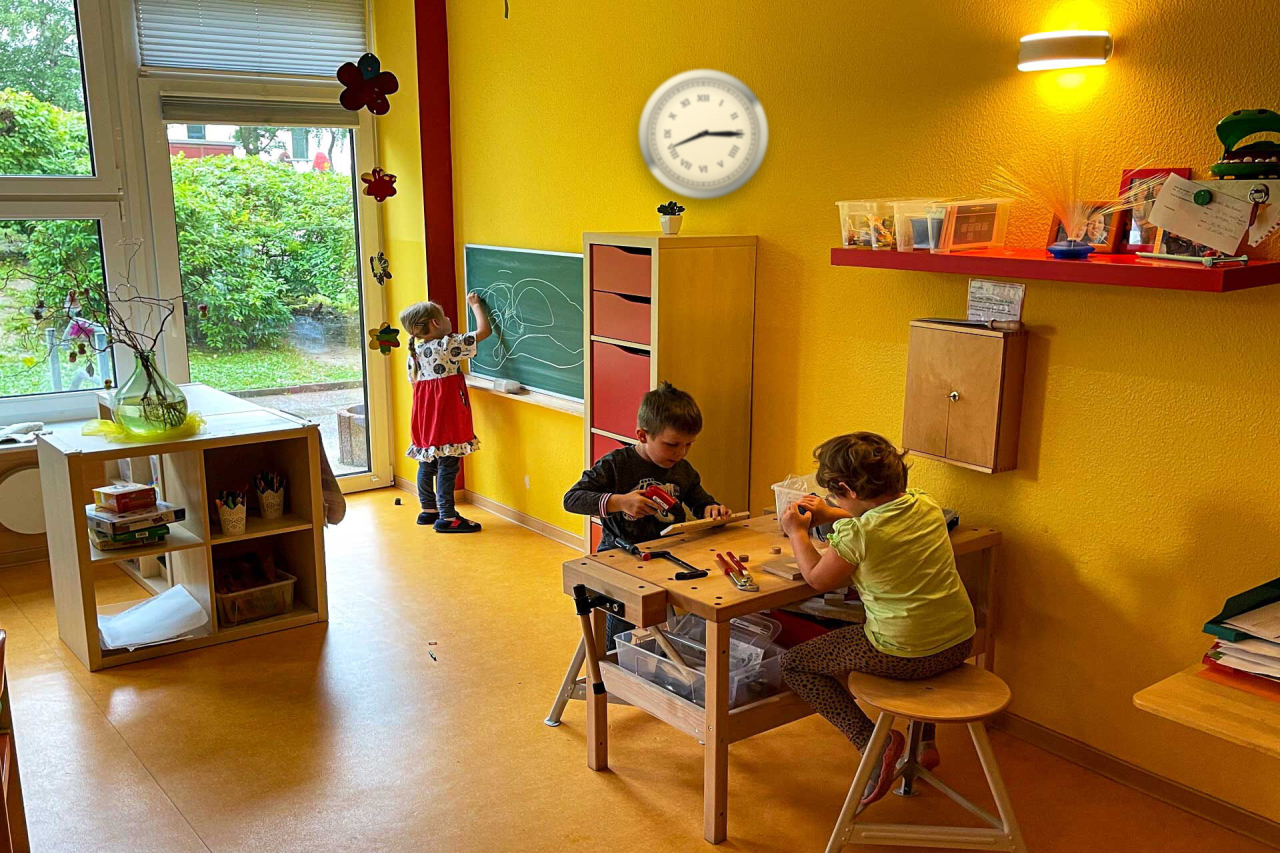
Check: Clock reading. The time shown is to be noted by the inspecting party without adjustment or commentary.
8:15
